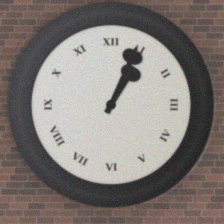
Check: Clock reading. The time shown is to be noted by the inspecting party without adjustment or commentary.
1:04
